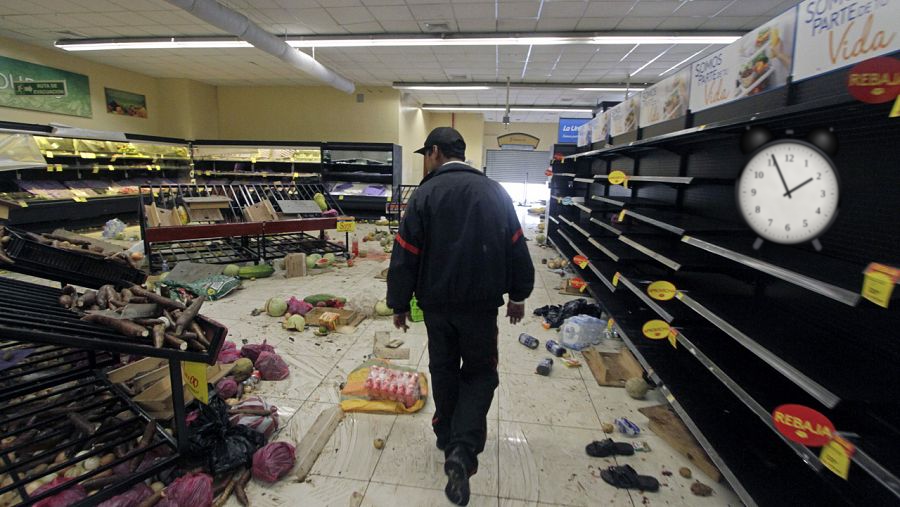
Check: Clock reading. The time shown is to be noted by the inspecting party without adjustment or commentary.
1:56
